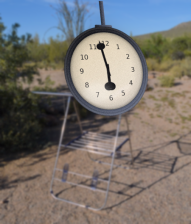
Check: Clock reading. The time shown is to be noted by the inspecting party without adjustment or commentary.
5:58
